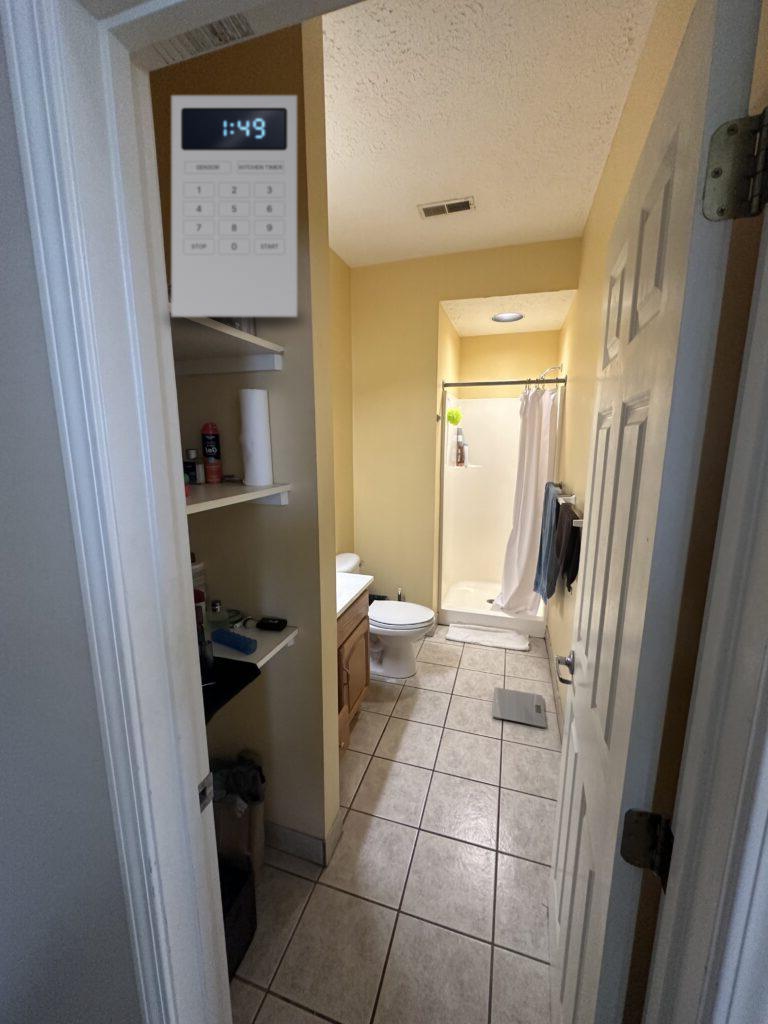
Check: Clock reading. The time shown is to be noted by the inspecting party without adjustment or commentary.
1:49
